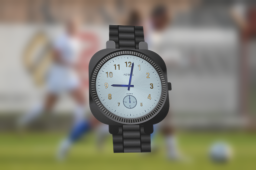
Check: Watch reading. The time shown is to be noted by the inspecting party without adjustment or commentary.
9:02
